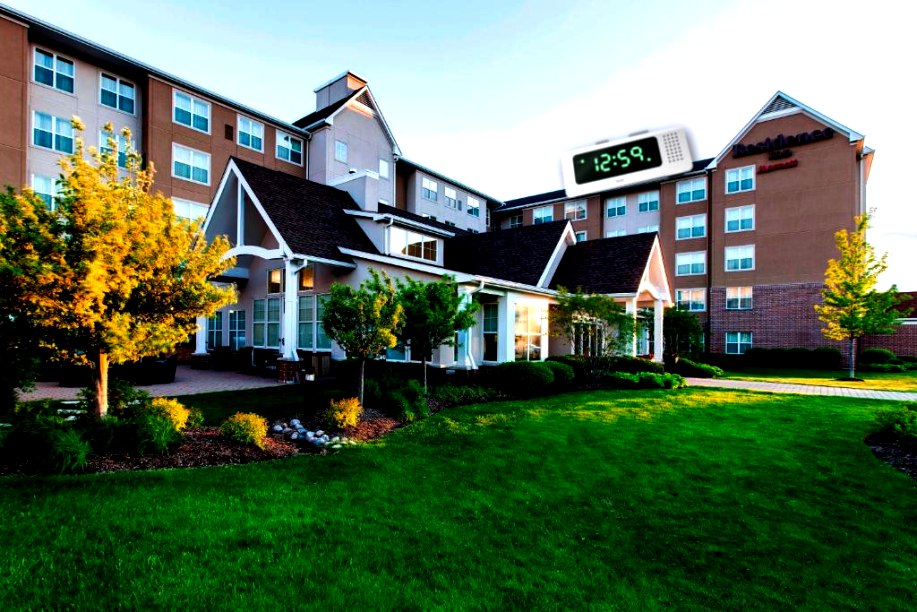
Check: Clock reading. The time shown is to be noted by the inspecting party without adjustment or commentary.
12:59
